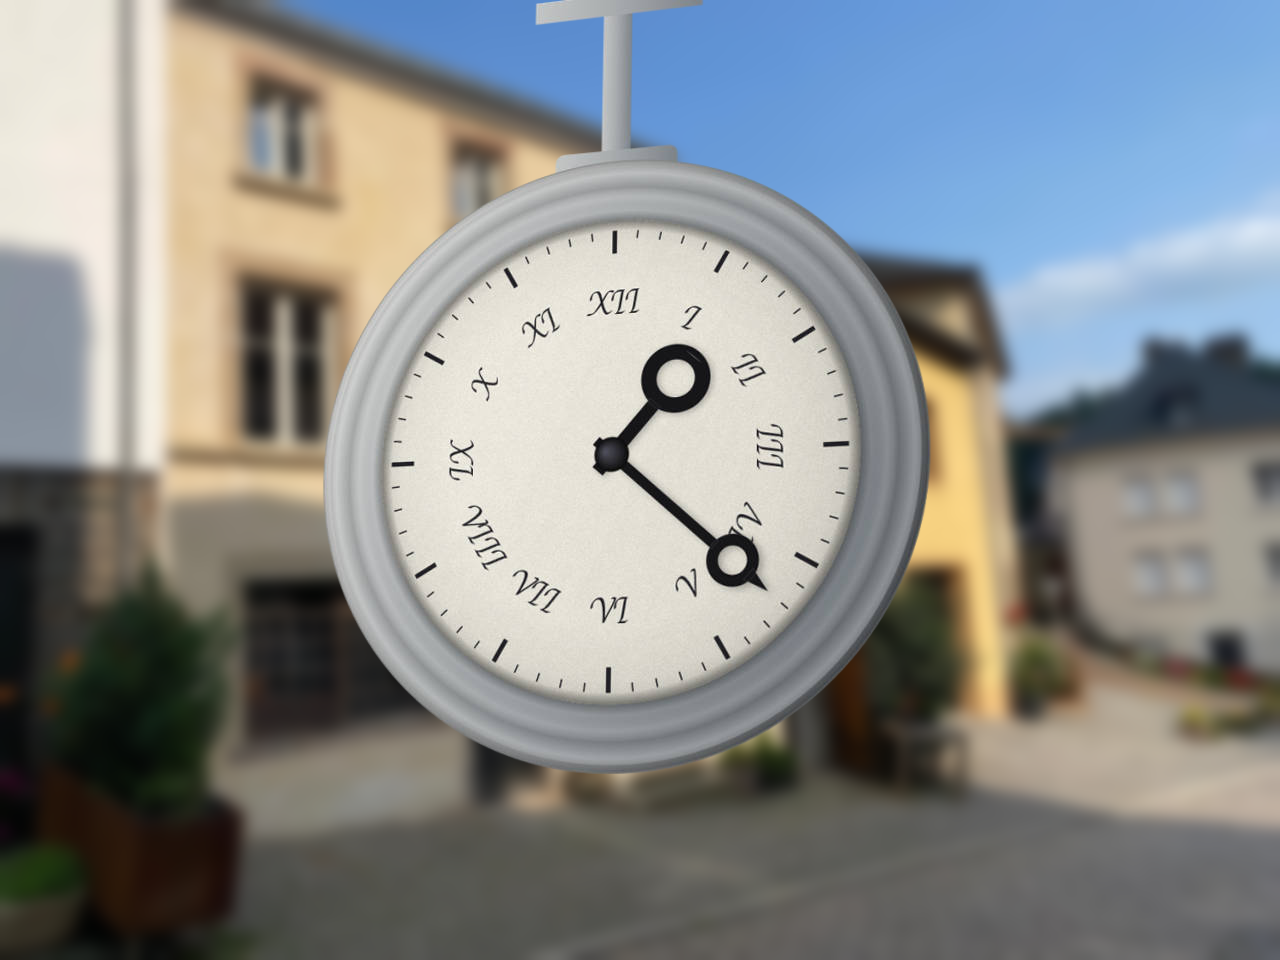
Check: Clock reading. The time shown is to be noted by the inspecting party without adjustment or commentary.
1:22
